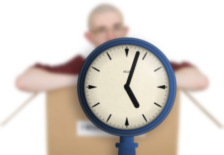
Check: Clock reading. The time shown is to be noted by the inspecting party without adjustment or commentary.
5:03
